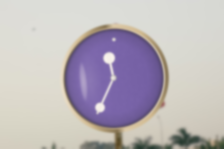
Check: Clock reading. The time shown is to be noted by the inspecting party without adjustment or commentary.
11:34
